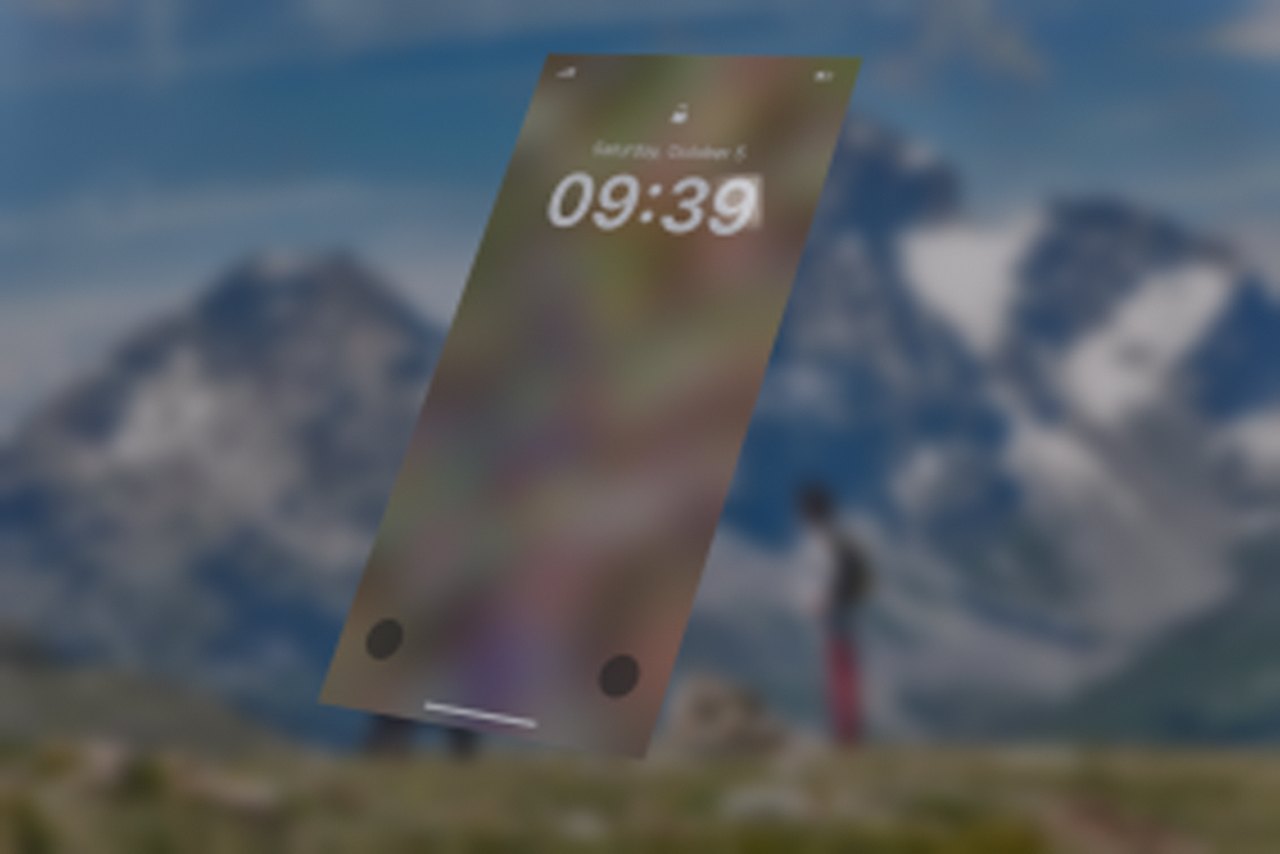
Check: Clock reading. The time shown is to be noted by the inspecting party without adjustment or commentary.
9:39
